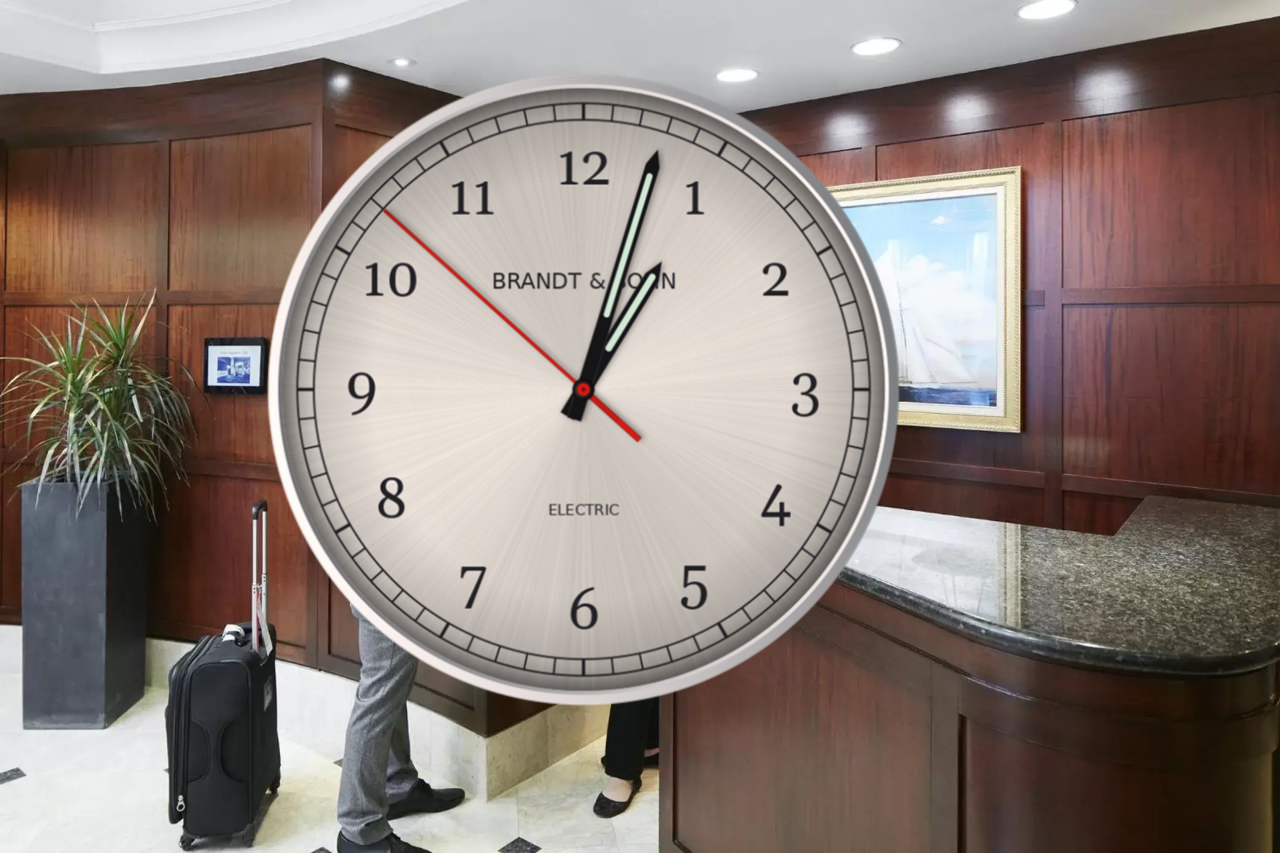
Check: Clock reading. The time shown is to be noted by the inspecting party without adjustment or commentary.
1:02:52
